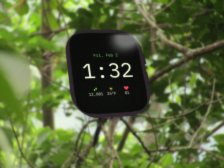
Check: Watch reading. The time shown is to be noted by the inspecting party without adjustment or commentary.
1:32
